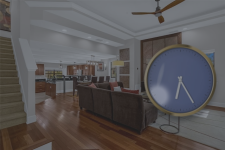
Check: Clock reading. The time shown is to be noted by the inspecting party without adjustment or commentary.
6:25
